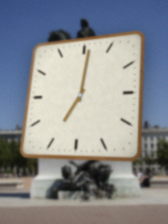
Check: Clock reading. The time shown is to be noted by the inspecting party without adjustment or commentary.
7:01
